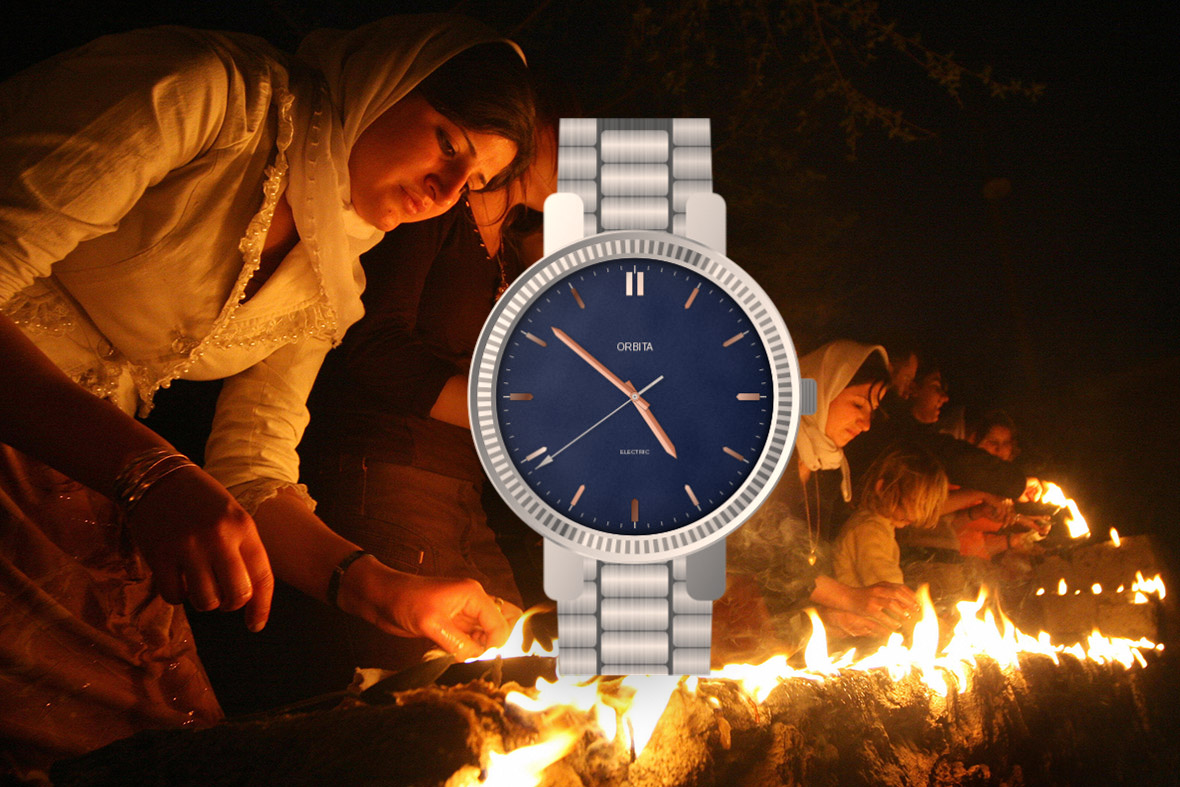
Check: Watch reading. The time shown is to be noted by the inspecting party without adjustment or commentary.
4:51:39
